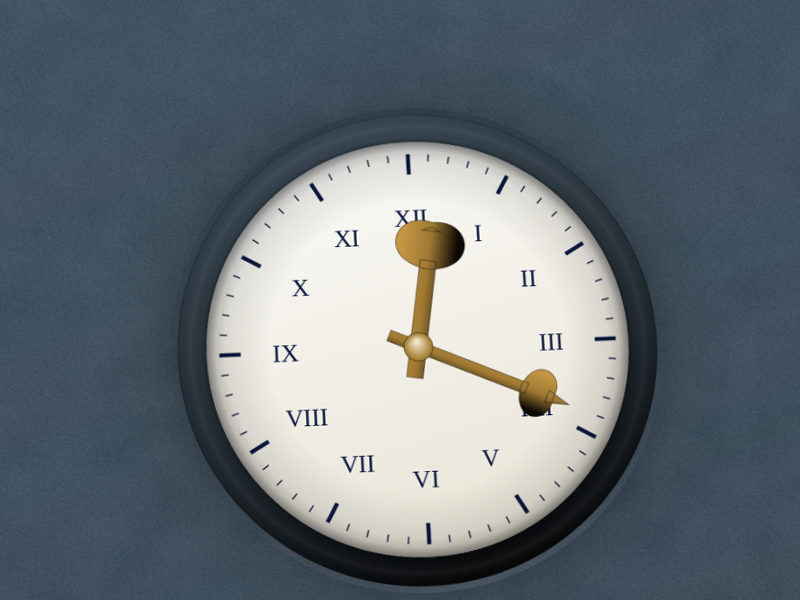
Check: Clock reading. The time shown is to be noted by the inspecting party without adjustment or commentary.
12:19
